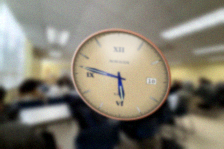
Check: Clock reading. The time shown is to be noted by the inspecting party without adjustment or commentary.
5:47
